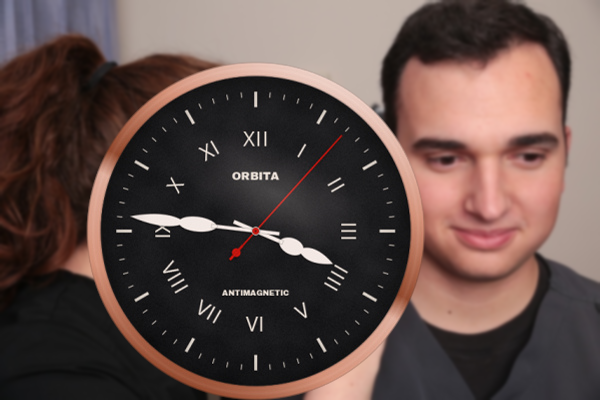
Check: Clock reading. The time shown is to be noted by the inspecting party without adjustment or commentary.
3:46:07
